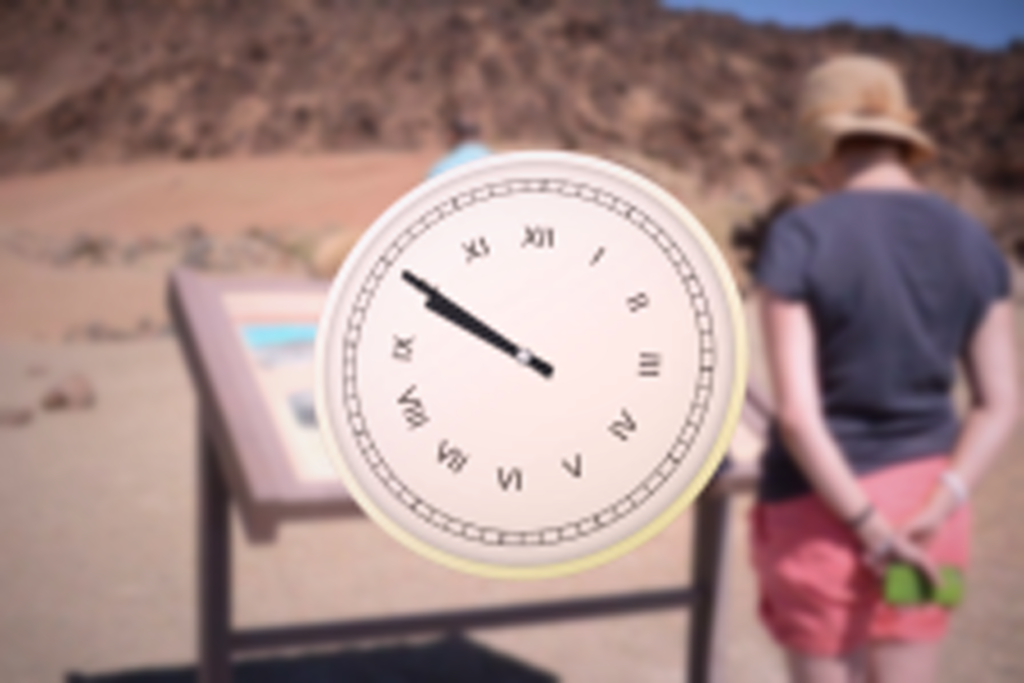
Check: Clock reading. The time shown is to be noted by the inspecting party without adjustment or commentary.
9:50
